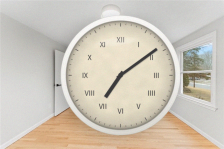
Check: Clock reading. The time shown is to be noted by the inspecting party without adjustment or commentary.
7:09
